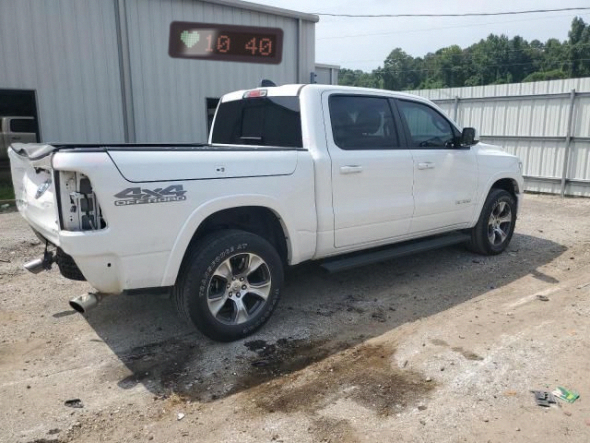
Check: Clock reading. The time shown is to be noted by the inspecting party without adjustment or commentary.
10:40
